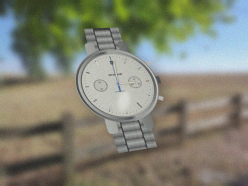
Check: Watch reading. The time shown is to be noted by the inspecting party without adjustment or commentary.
3:01
